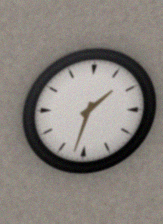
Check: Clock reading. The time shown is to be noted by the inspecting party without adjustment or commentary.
1:32
